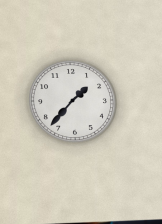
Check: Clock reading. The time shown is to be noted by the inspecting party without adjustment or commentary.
1:37
